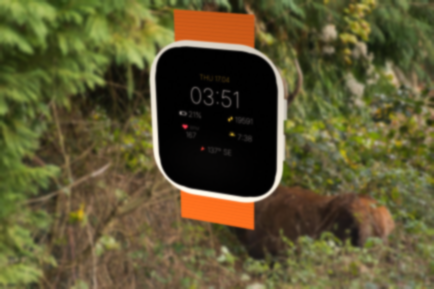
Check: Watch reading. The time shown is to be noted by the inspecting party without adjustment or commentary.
3:51
